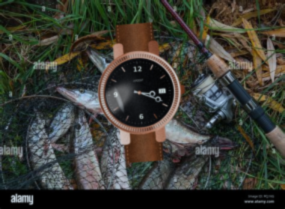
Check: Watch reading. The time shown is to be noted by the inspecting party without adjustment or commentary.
3:19
